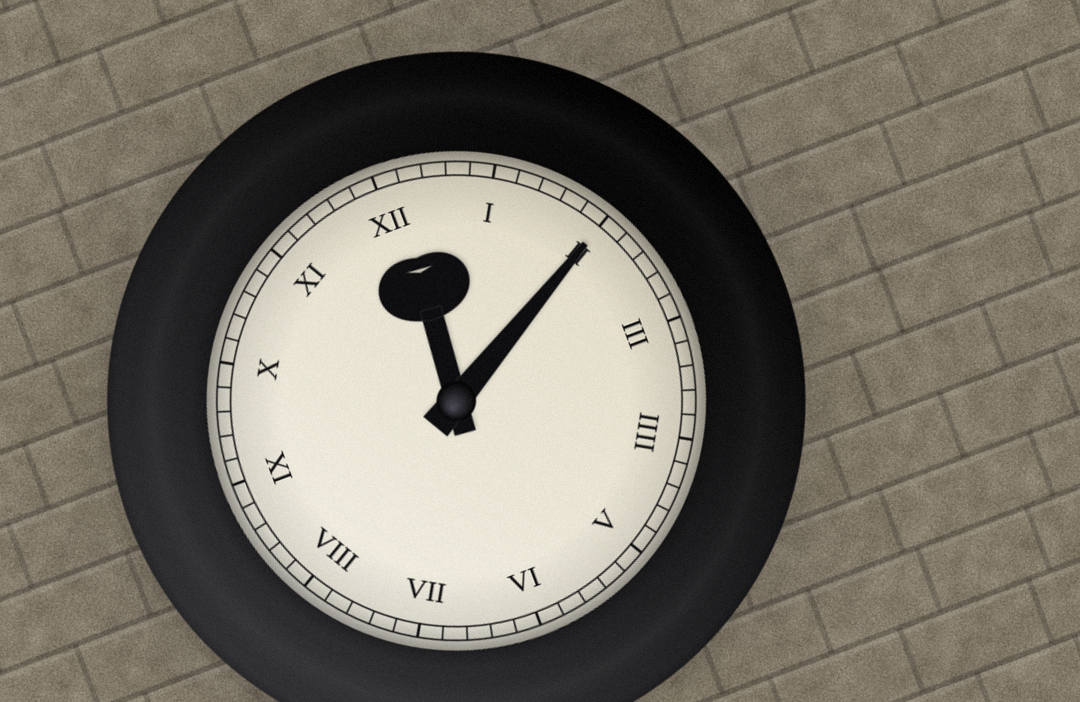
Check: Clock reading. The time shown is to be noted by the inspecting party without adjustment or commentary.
12:10
